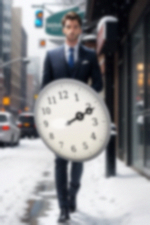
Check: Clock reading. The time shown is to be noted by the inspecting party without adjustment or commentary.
2:11
